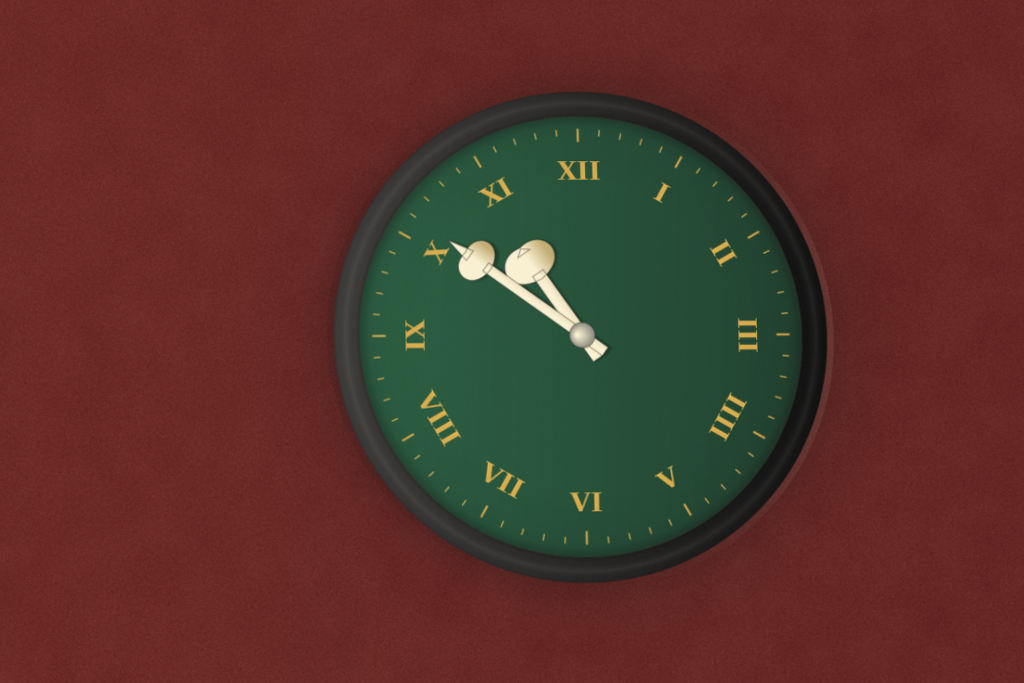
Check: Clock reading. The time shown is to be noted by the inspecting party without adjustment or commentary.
10:51
